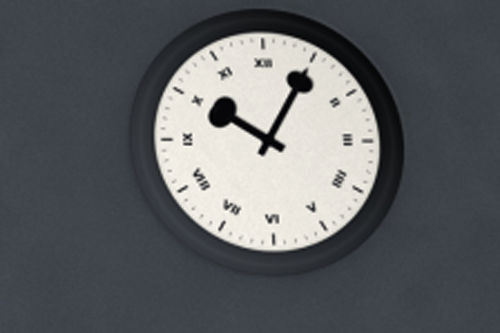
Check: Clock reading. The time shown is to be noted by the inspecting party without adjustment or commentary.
10:05
